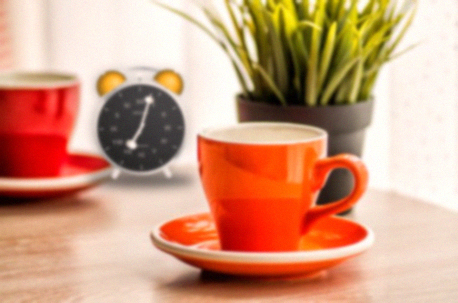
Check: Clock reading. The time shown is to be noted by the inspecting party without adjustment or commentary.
7:03
